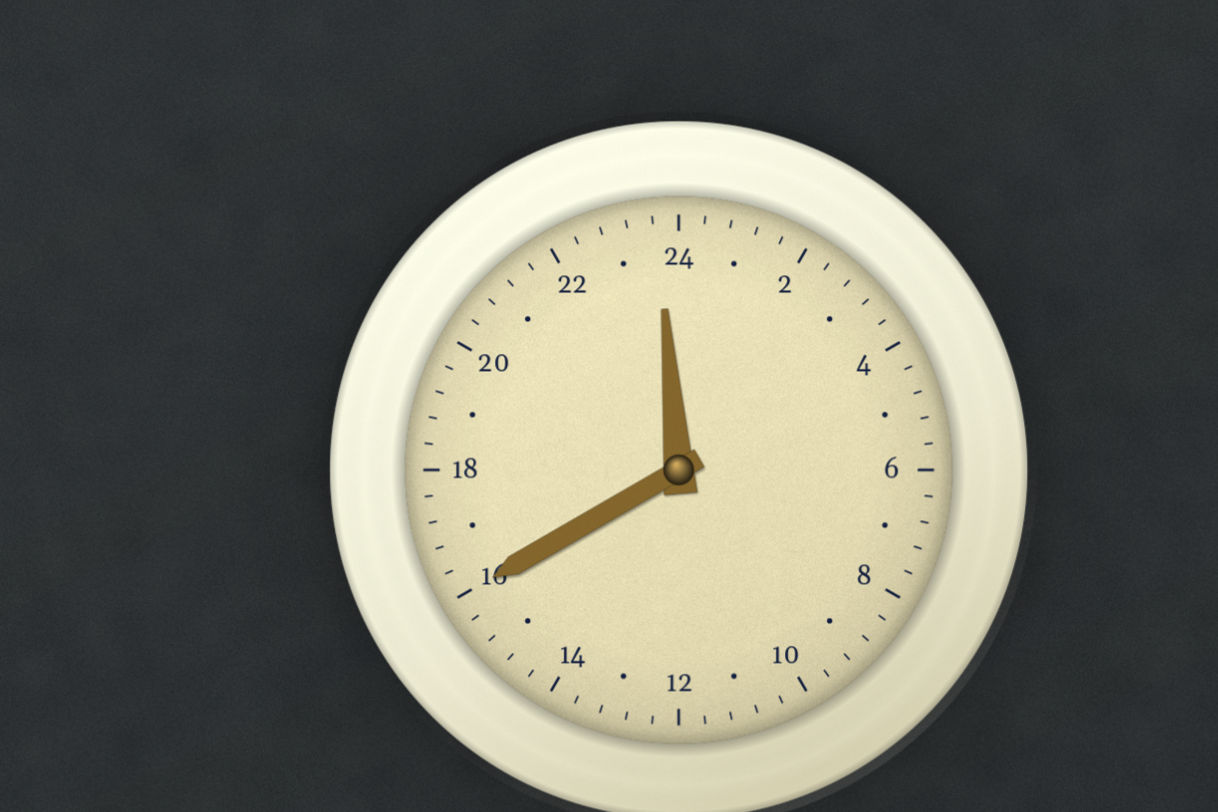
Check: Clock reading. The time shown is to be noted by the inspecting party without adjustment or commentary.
23:40
